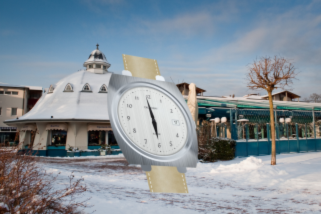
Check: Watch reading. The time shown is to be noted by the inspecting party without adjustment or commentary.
5:59
